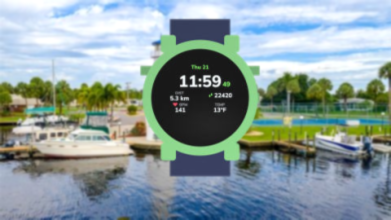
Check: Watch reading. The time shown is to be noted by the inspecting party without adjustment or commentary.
11:59
